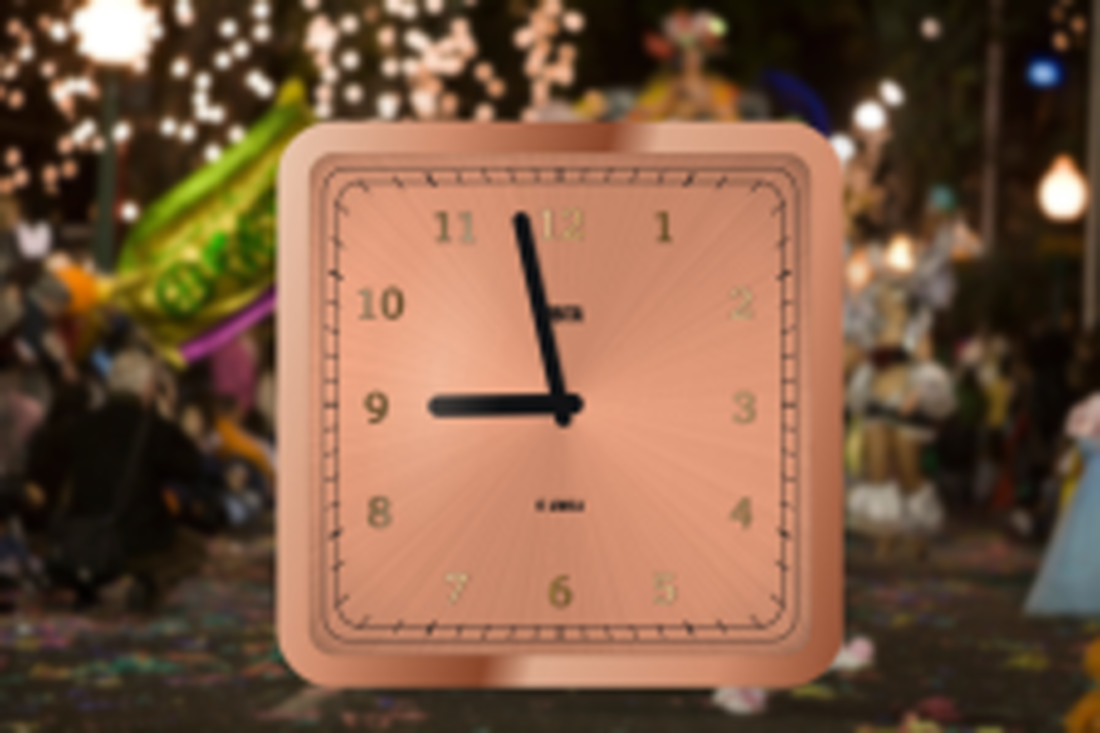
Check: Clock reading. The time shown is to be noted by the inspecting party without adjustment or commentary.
8:58
